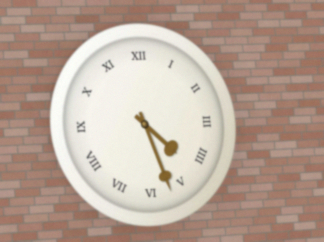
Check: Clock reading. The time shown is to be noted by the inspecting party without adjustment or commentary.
4:27
